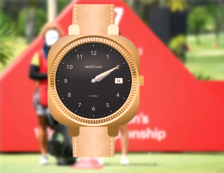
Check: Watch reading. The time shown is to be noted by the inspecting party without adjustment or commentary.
2:10
